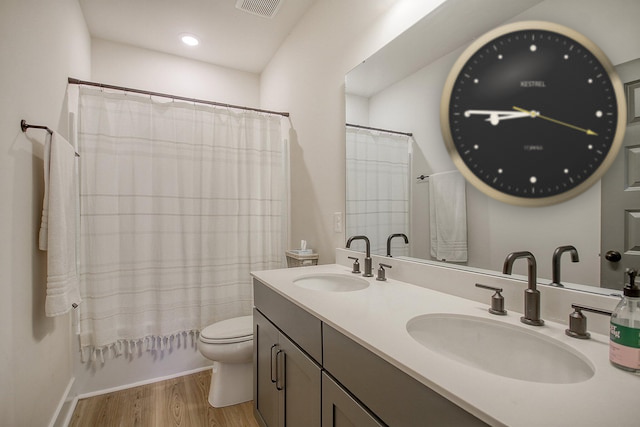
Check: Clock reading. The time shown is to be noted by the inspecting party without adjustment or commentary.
8:45:18
